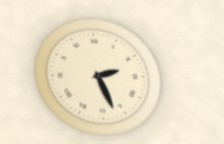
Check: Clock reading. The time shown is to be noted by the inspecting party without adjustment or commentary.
2:27
